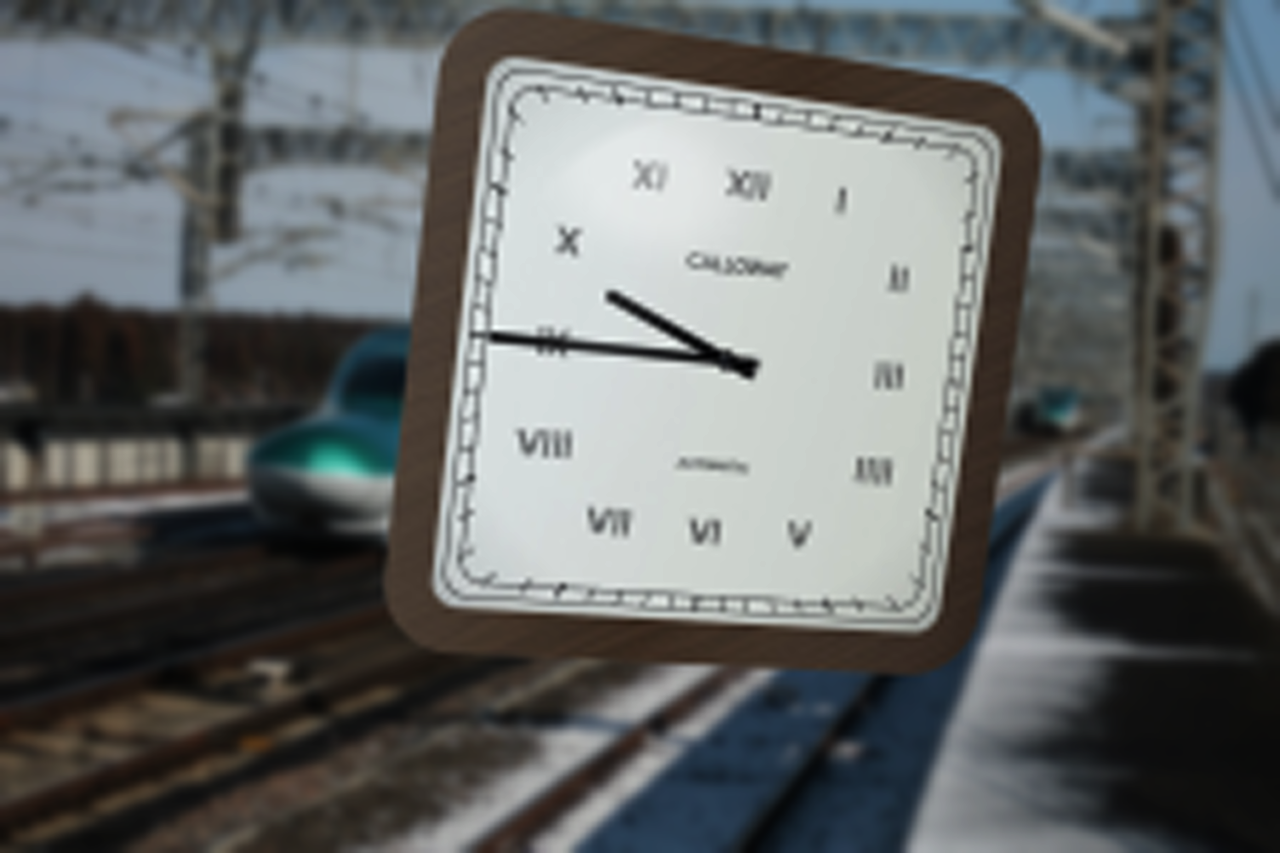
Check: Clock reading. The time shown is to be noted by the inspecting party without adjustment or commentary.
9:45
